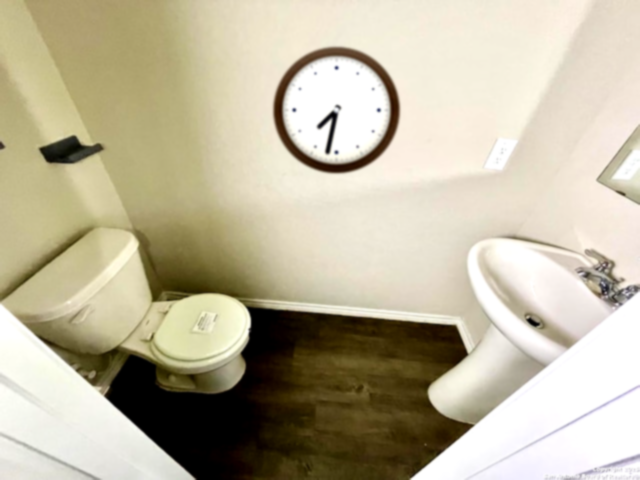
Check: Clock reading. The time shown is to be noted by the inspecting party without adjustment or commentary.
7:32
